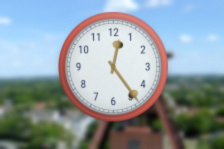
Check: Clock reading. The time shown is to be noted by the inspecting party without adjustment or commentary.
12:24
